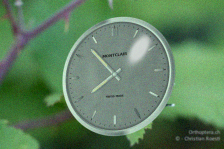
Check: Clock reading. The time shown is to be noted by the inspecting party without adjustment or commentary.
7:53
